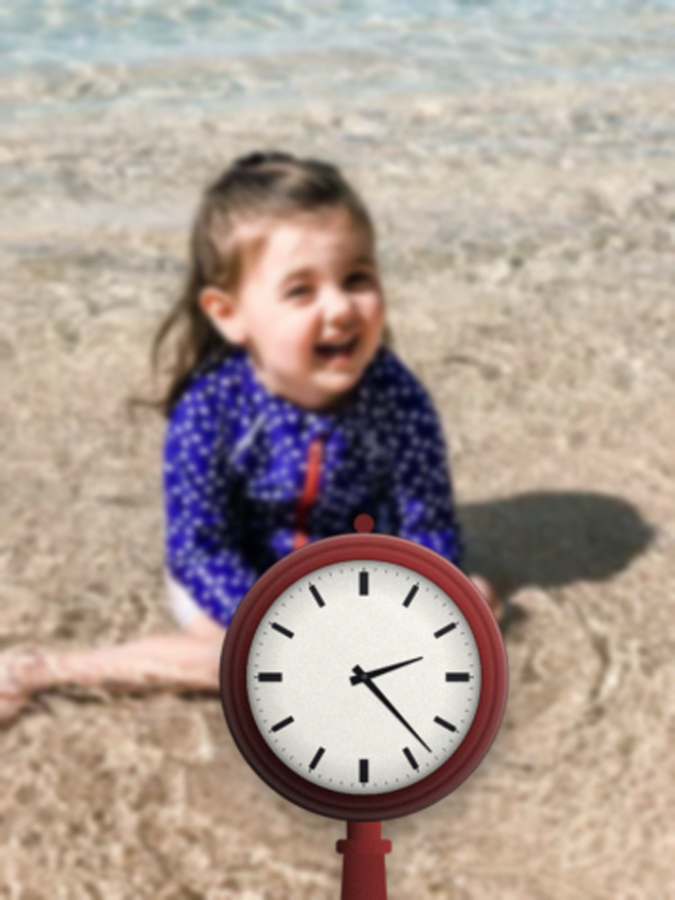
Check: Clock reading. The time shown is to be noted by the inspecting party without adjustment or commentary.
2:23
